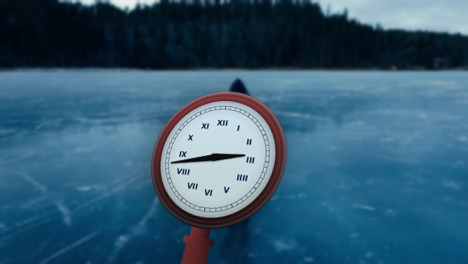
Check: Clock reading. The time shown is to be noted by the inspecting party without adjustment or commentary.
2:43
